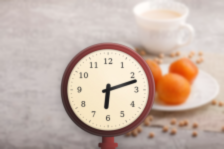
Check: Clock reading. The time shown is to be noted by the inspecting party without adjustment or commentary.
6:12
